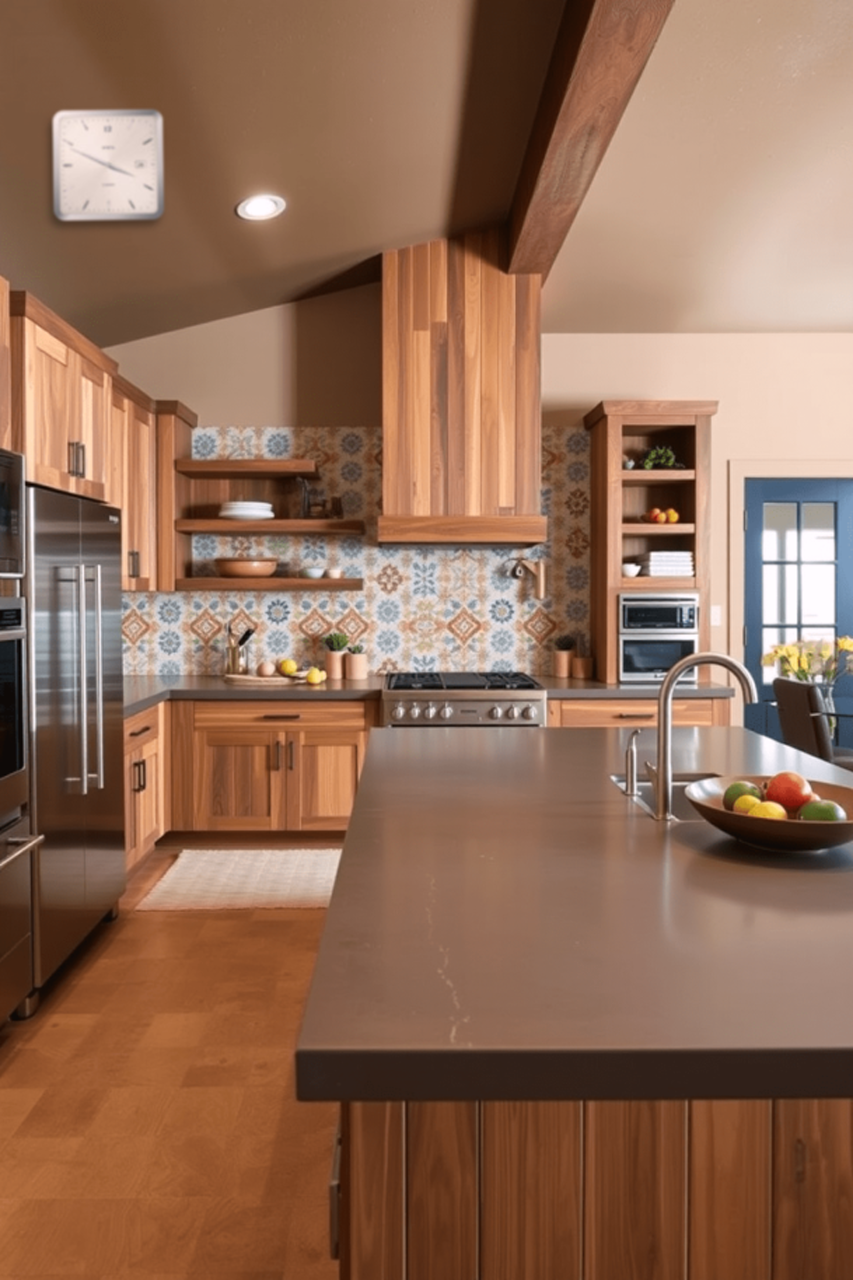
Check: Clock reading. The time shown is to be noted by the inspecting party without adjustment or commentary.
3:49
